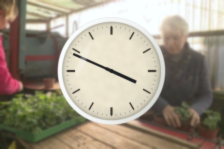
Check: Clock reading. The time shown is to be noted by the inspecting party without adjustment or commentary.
3:49
